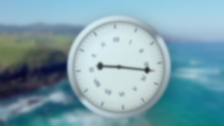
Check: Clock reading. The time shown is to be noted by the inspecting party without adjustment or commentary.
9:17
